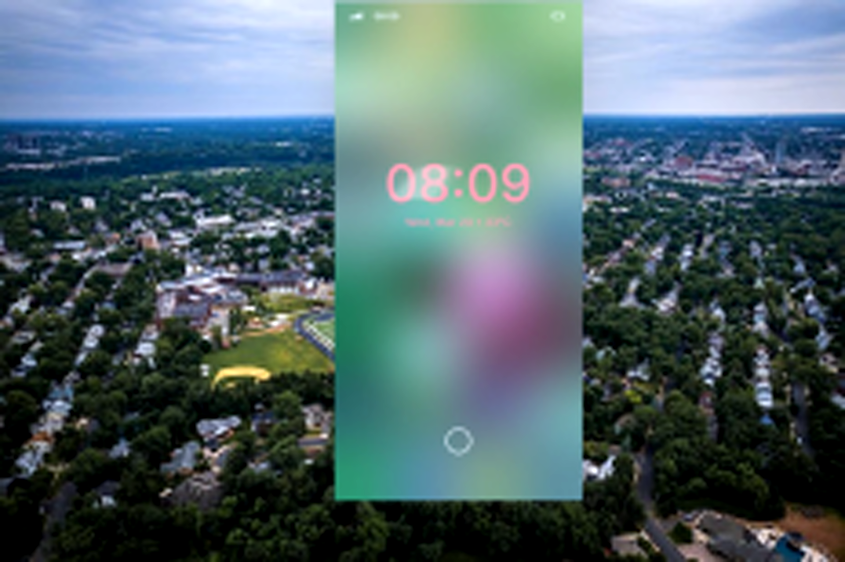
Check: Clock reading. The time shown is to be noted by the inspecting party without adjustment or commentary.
8:09
